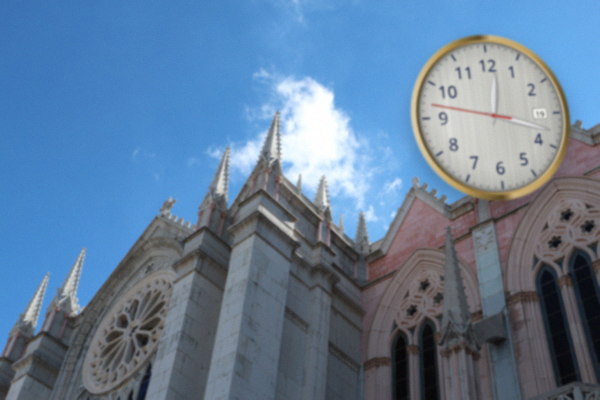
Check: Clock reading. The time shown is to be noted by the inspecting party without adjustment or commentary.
12:17:47
